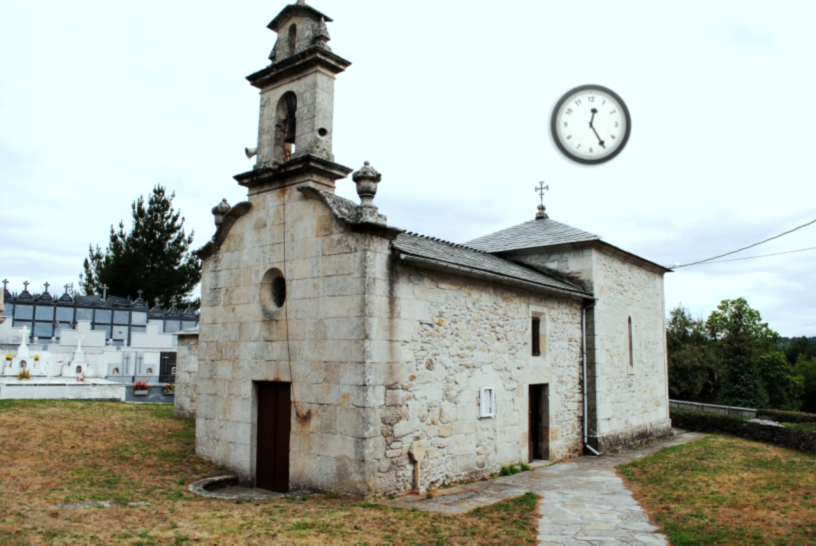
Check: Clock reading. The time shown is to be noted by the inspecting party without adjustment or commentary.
12:25
